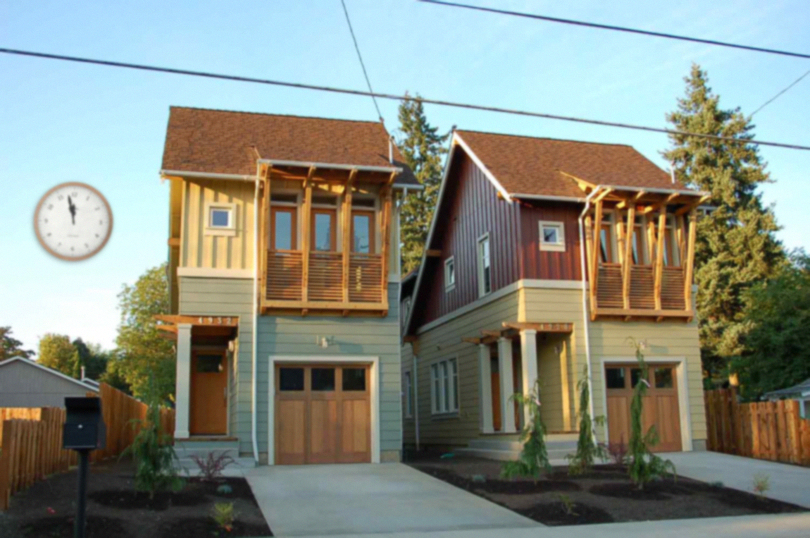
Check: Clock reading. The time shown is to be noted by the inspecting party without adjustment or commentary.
11:58
